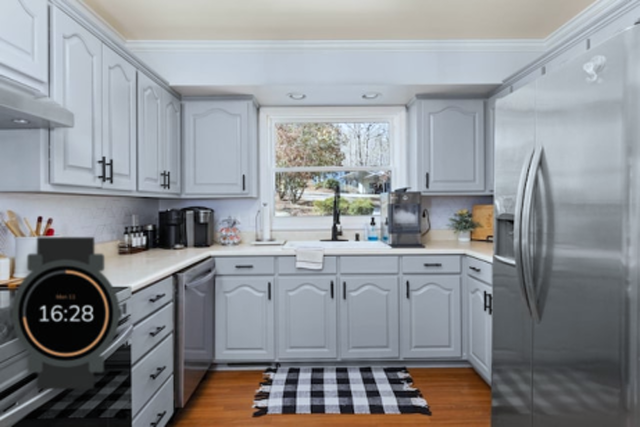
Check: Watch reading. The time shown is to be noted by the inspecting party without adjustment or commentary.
16:28
